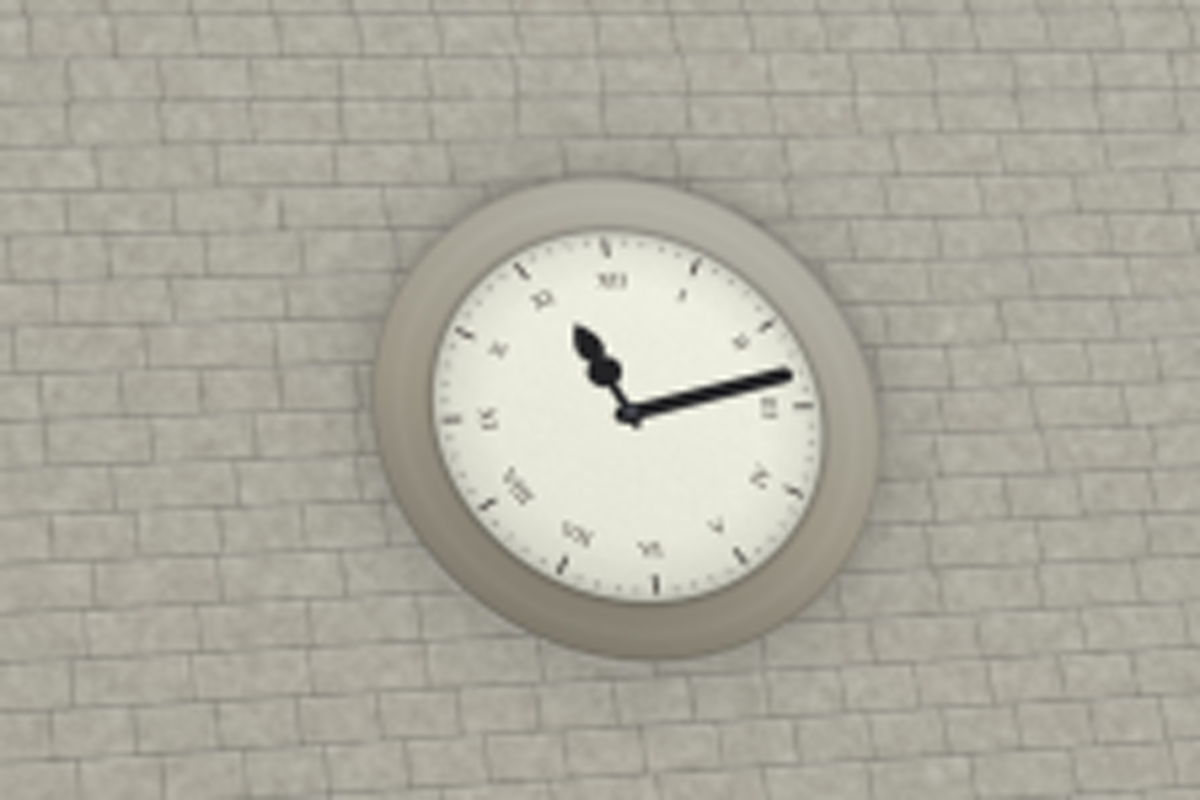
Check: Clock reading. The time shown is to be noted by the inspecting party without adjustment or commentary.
11:13
